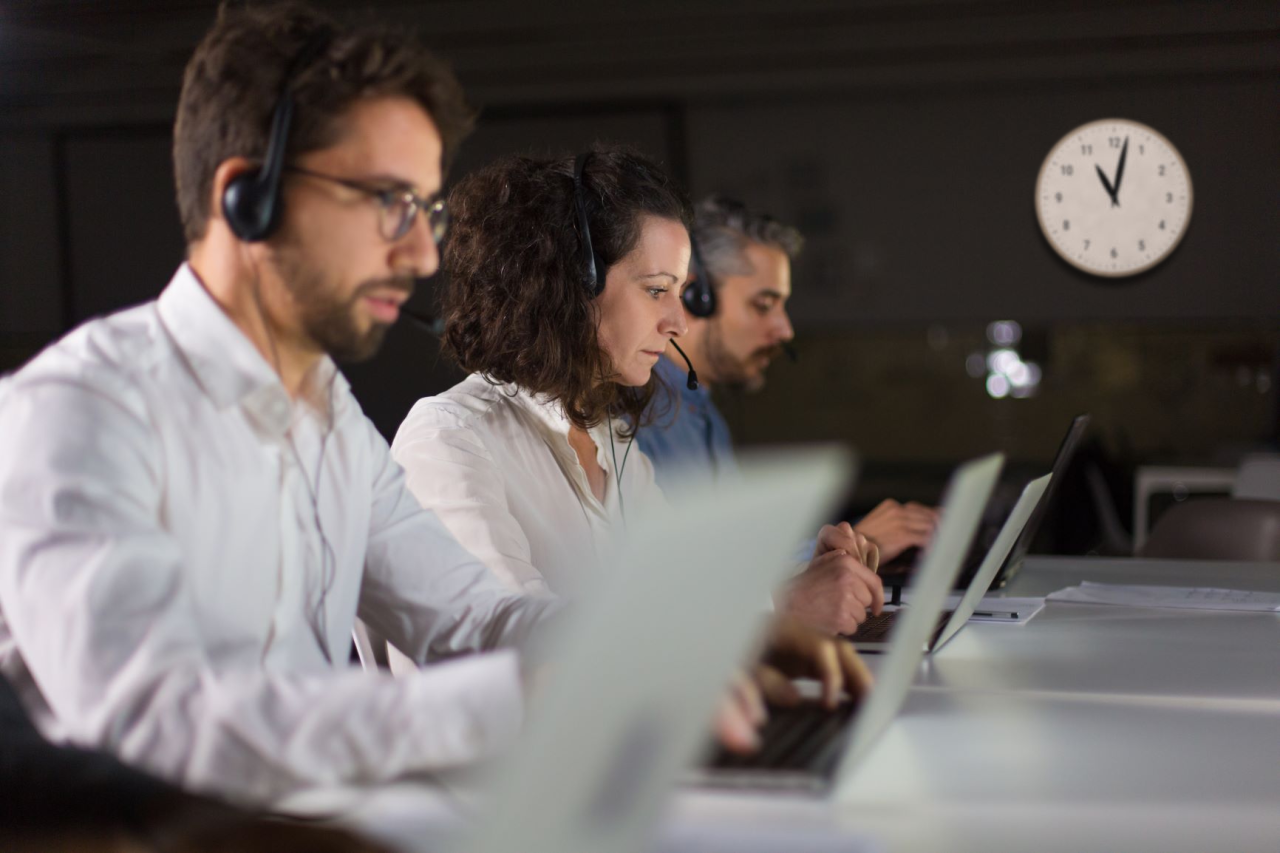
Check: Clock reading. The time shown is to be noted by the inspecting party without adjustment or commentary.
11:02
